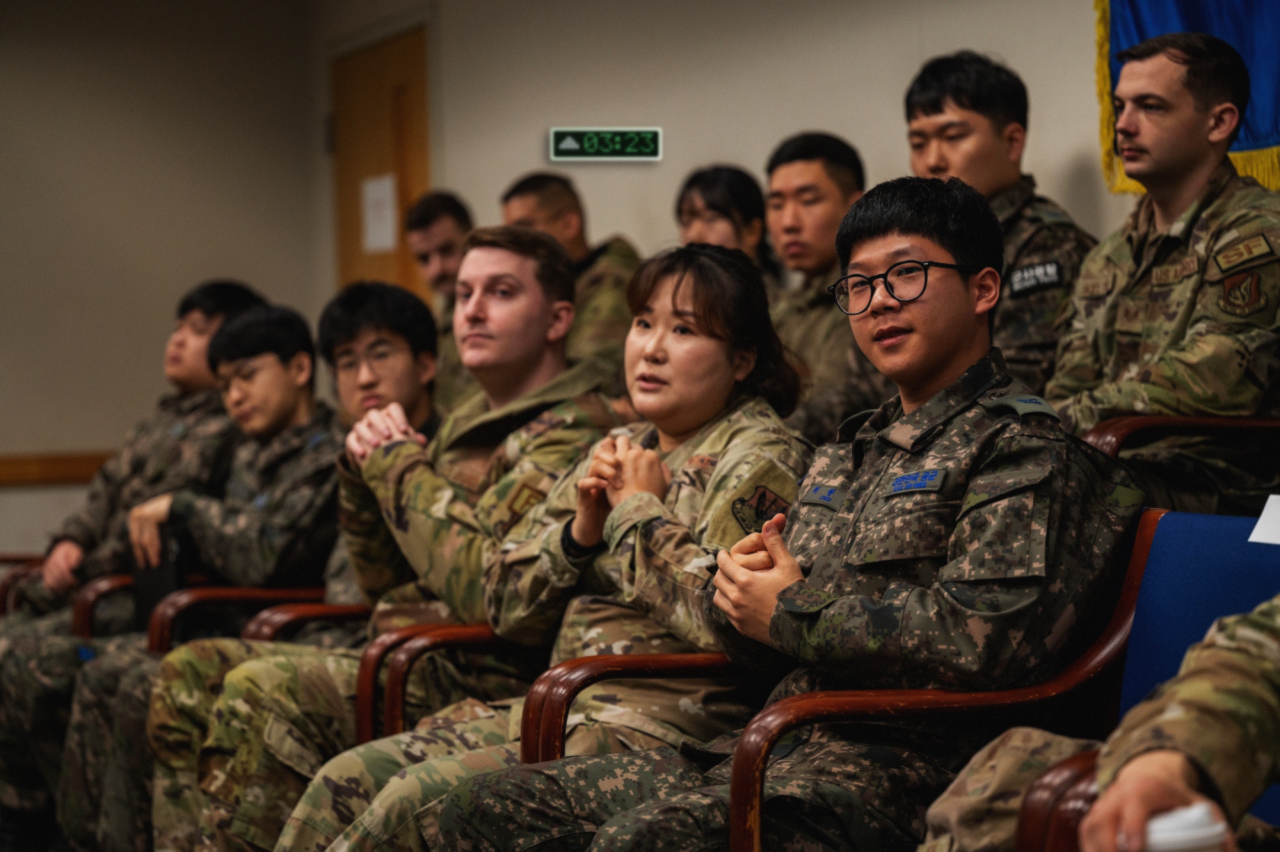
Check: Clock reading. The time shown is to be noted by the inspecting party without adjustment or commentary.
3:23
